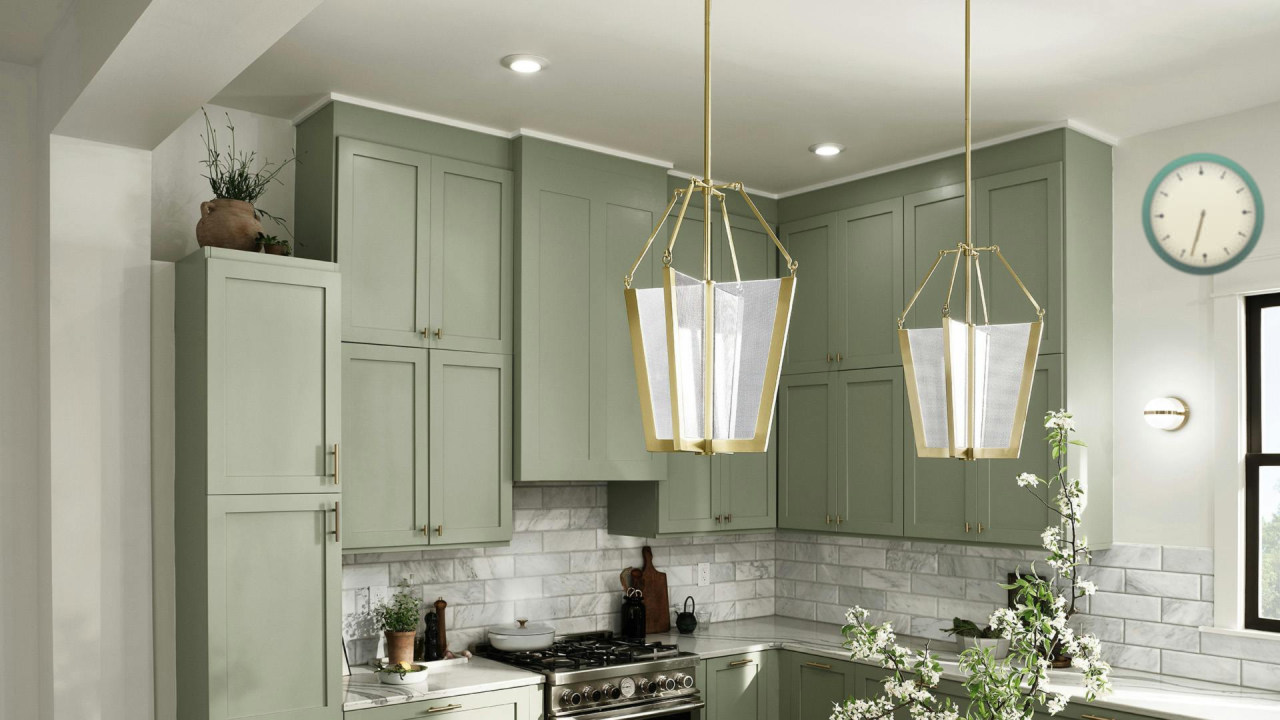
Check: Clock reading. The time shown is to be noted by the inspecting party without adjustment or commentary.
6:33
